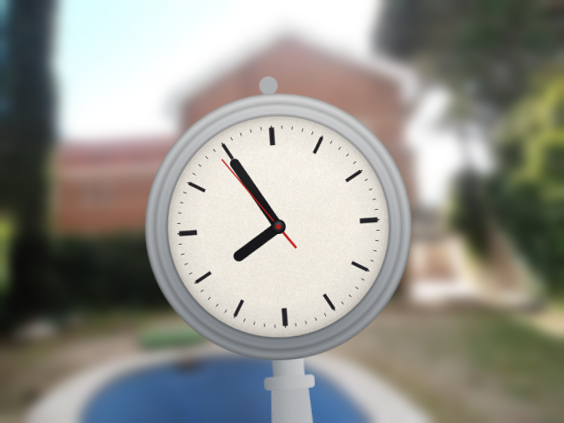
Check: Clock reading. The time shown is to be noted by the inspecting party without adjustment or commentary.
7:54:54
